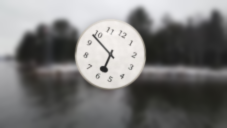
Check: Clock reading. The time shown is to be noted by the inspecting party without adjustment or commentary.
5:48
